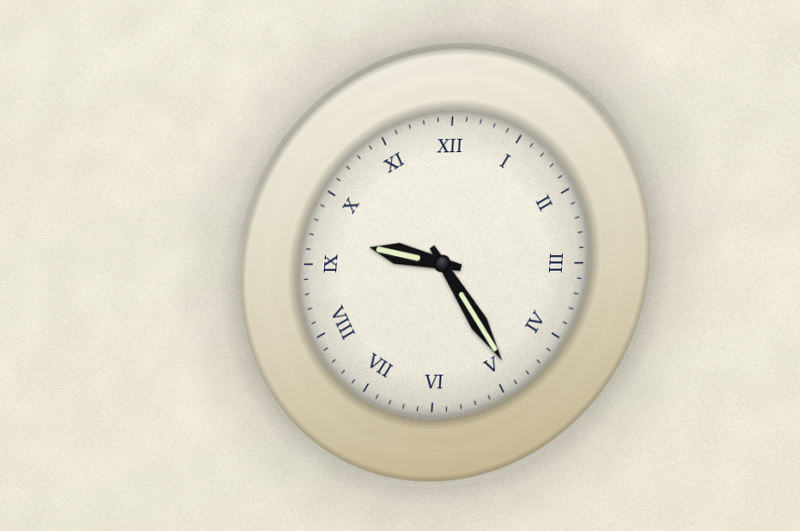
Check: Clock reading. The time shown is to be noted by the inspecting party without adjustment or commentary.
9:24
